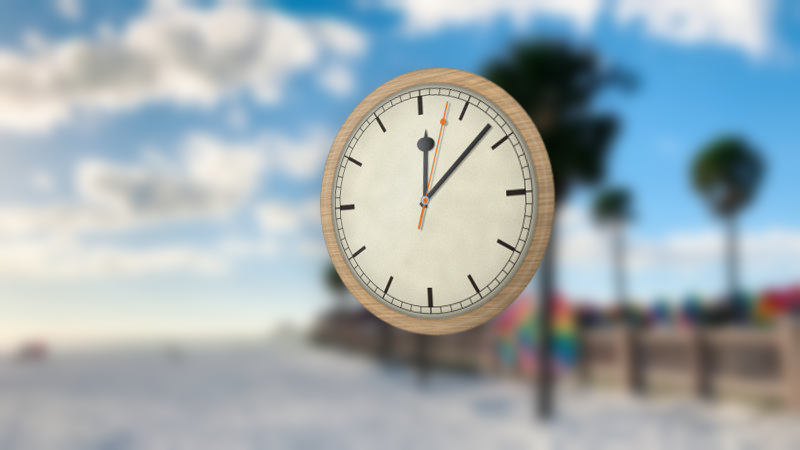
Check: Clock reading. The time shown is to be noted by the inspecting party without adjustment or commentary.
12:08:03
